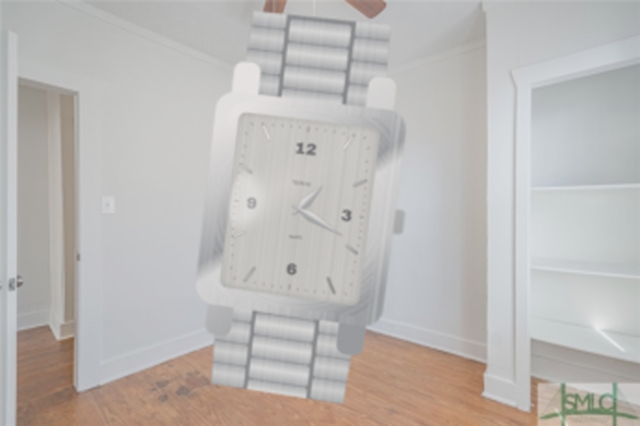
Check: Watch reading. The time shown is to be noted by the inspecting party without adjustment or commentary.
1:19
